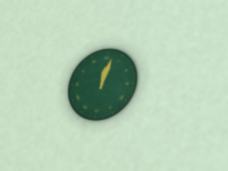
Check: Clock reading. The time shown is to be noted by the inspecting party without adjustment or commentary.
12:02
